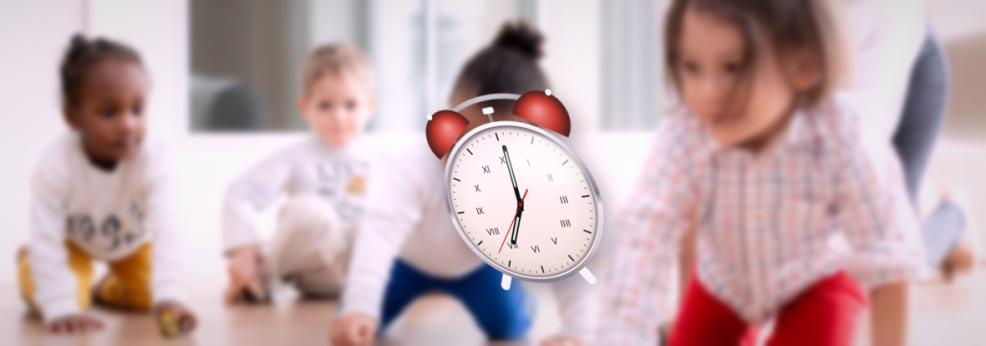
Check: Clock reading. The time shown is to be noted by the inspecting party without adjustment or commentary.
7:00:37
